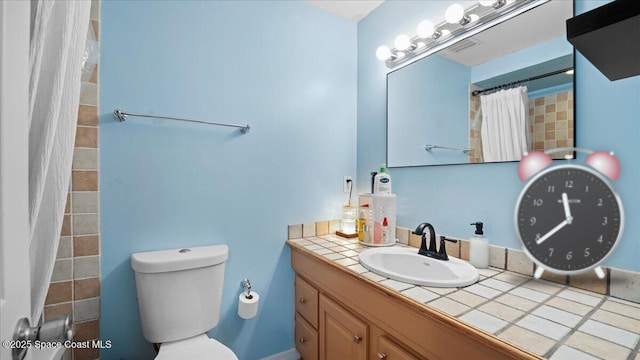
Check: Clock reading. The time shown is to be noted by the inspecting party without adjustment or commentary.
11:39
